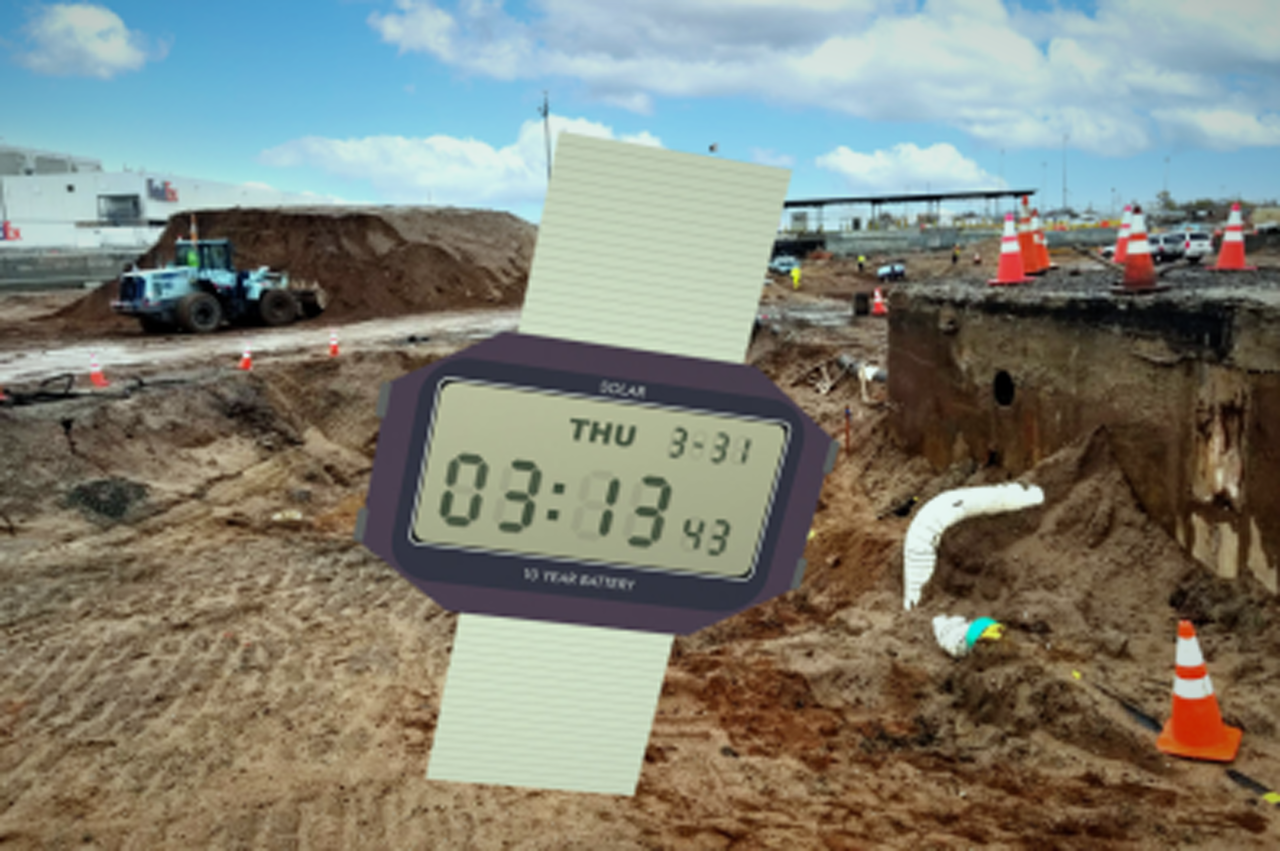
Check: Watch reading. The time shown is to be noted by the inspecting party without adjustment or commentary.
3:13:43
